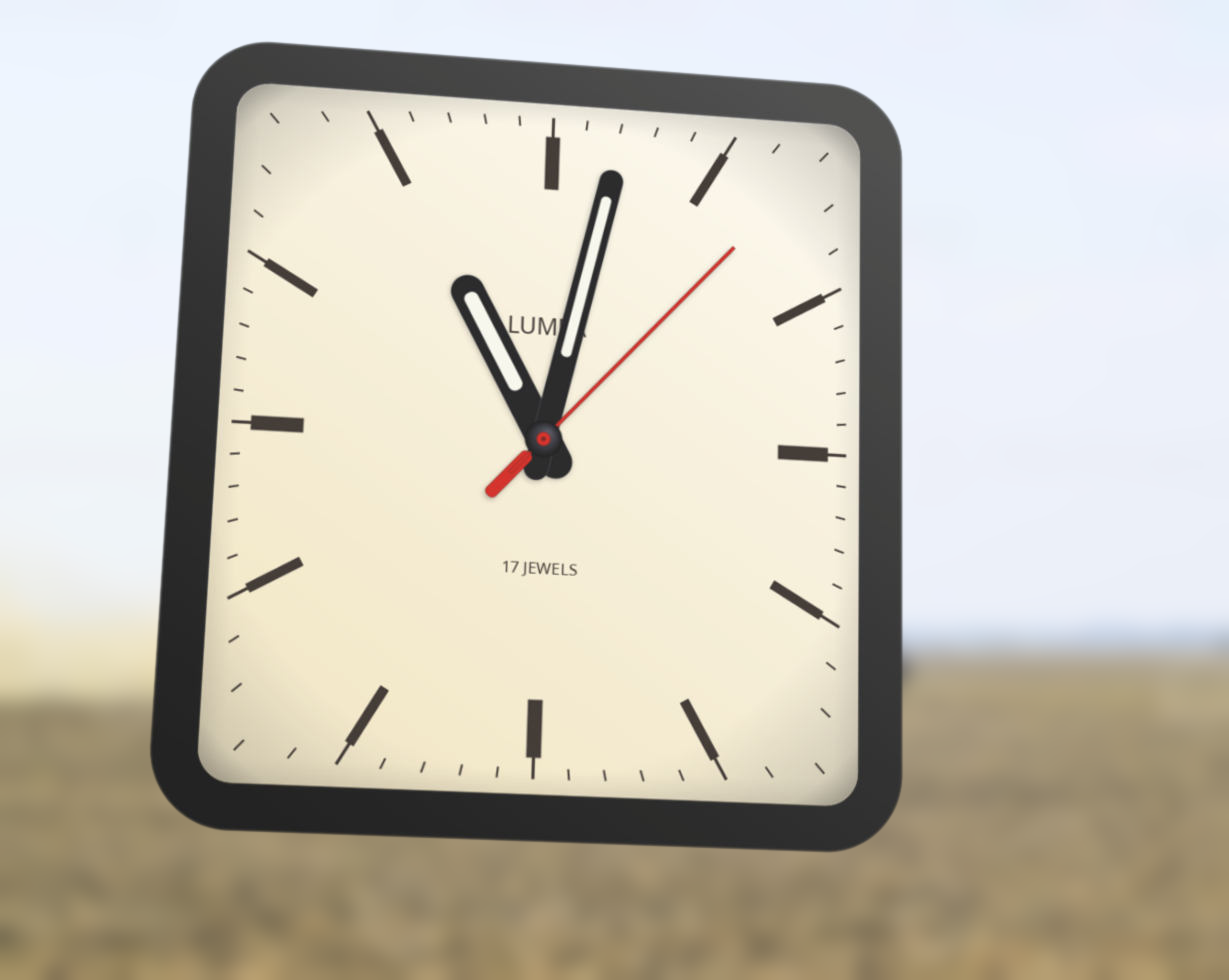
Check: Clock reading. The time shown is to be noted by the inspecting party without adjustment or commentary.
11:02:07
